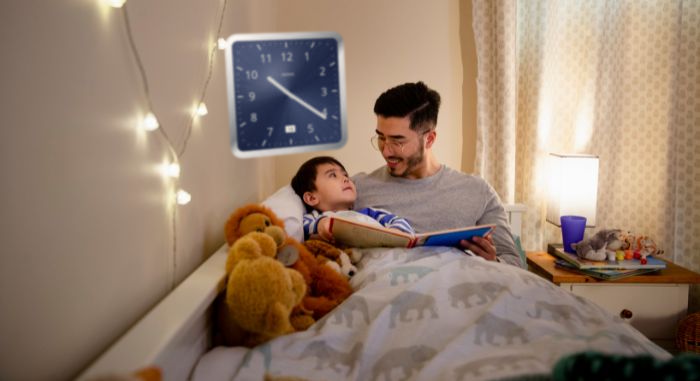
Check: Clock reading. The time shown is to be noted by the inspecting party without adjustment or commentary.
10:21
